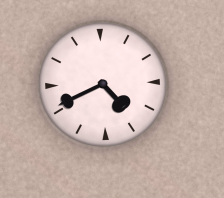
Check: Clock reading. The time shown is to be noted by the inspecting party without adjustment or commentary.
4:41
